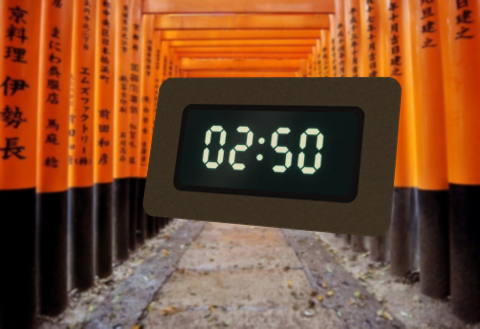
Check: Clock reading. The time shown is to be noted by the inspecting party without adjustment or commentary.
2:50
